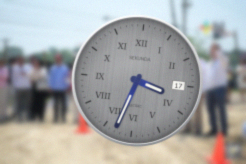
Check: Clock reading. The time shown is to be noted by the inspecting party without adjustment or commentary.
3:33
